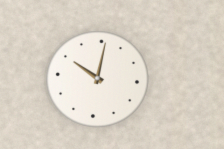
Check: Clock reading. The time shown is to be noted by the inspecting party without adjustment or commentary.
10:01
